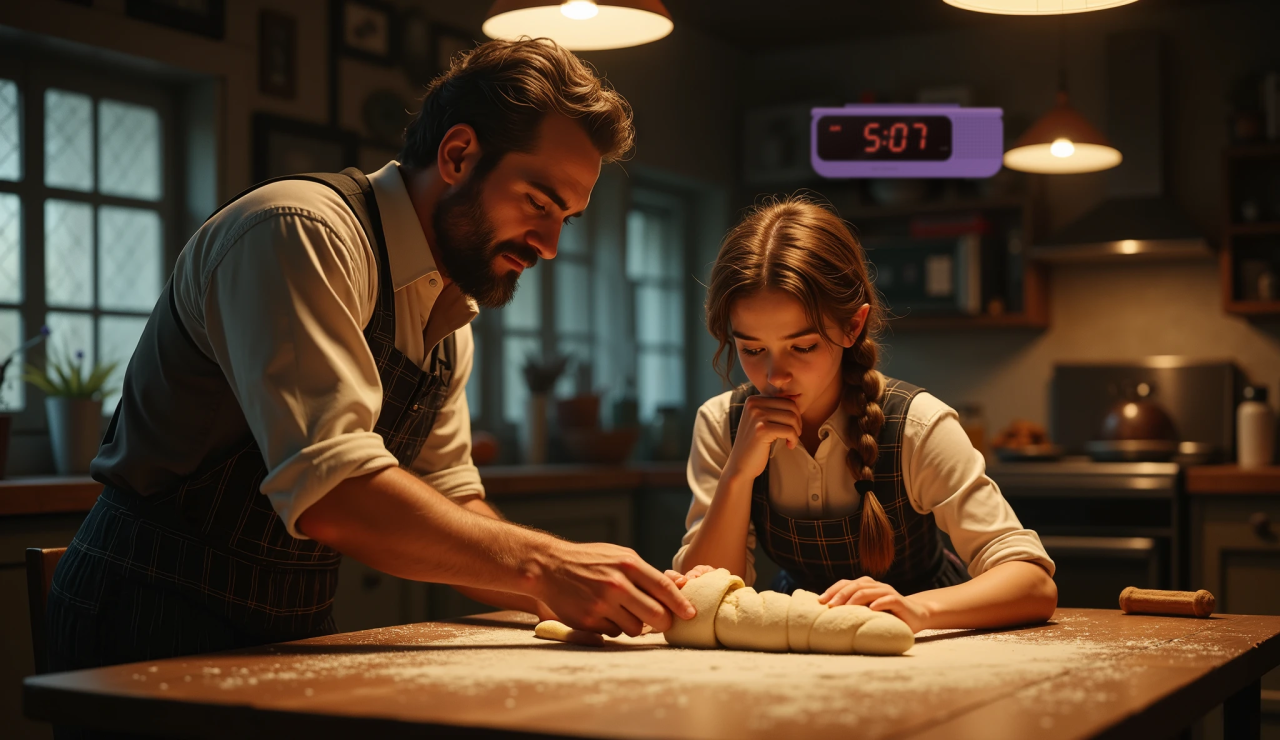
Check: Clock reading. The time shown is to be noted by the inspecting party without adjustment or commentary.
5:07
